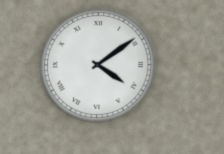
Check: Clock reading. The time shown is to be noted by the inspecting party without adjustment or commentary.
4:09
